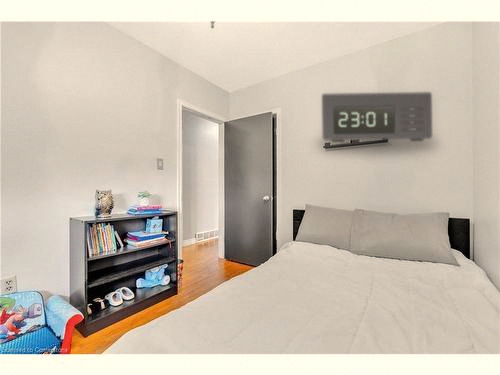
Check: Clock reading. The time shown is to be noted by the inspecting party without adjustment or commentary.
23:01
